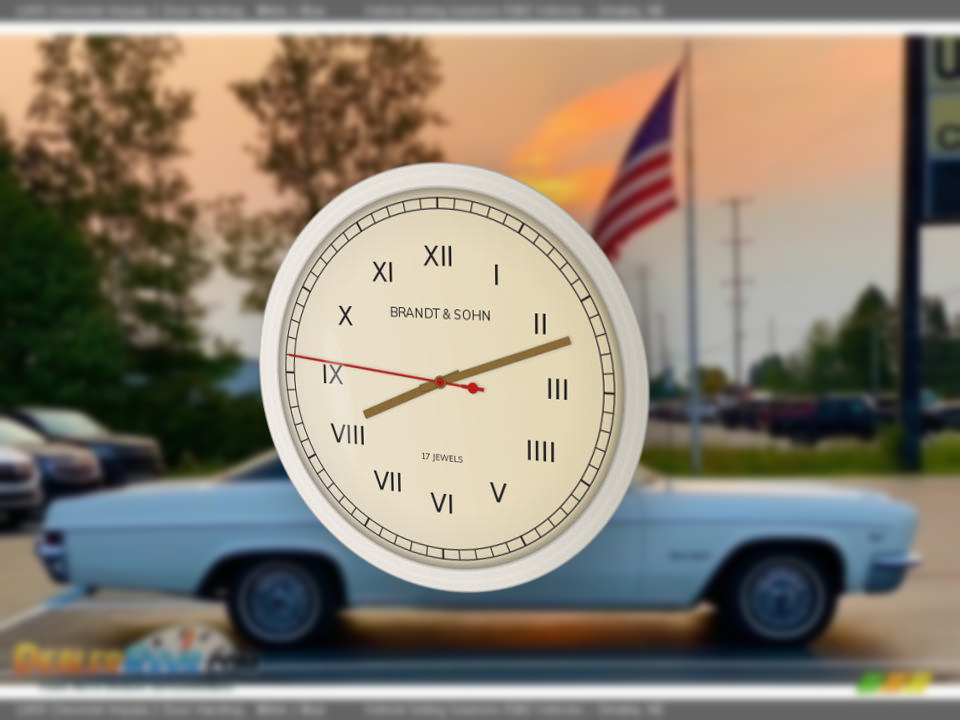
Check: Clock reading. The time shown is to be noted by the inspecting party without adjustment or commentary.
8:11:46
